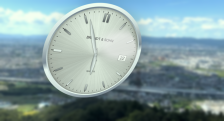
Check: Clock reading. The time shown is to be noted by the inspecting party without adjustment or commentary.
5:56
